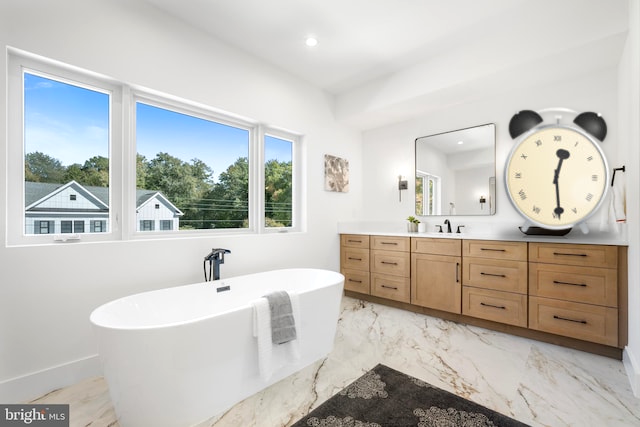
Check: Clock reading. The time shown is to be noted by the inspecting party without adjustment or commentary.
12:29
